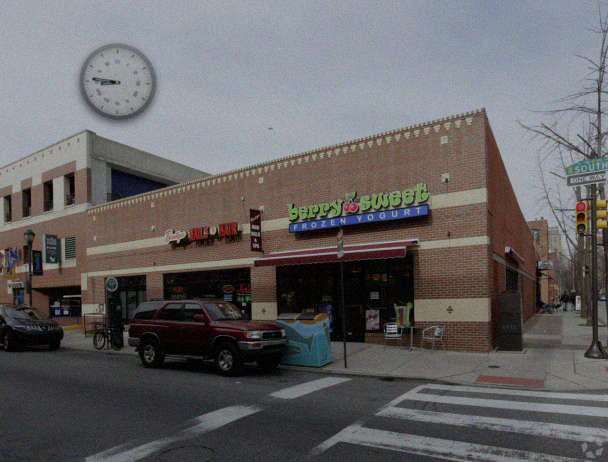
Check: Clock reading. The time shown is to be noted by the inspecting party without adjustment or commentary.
8:46
